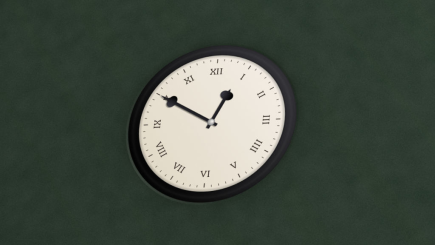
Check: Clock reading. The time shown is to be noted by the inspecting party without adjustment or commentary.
12:50
